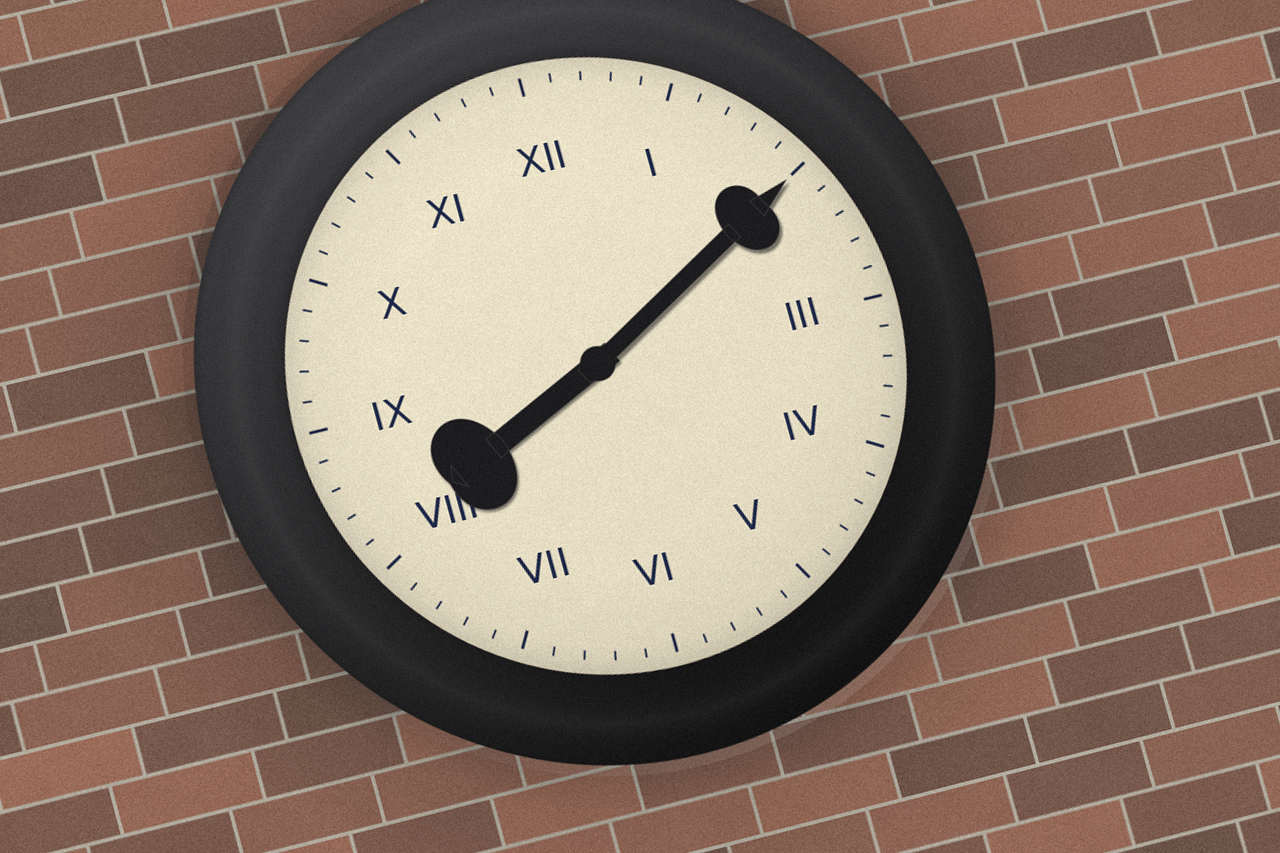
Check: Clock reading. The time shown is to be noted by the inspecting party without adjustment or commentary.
8:10
